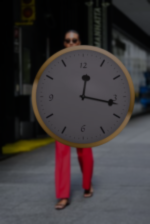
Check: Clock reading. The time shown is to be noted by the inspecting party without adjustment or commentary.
12:17
